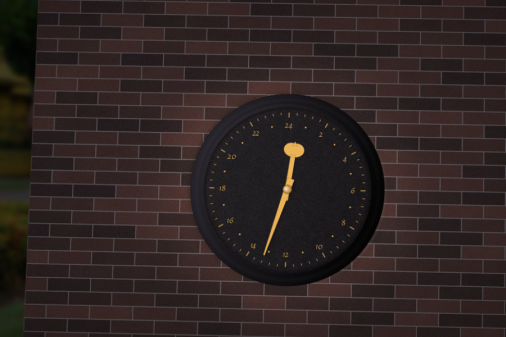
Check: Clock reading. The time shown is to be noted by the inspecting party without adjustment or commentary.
0:33
